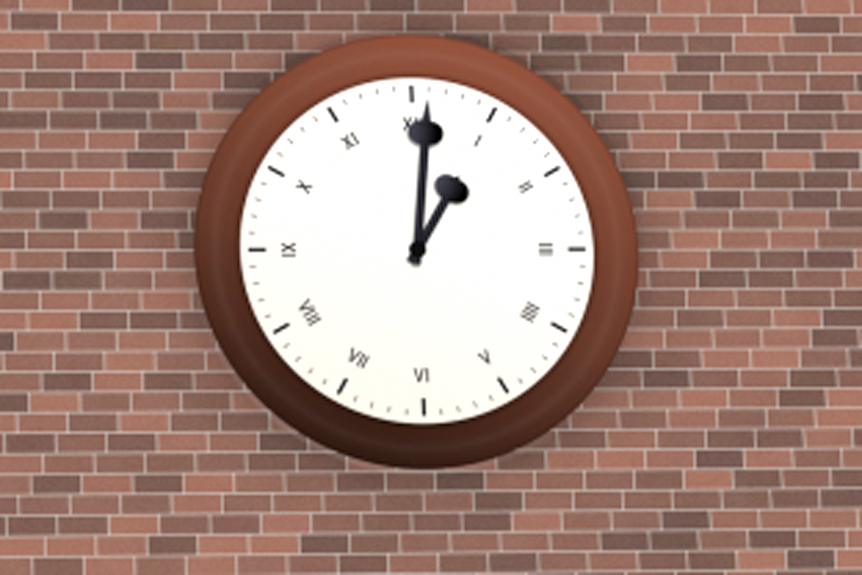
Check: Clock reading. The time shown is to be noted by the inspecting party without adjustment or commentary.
1:01
